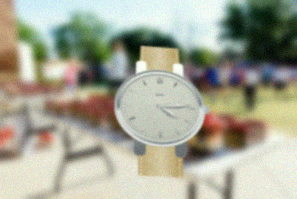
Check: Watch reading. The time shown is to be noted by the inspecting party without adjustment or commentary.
4:14
